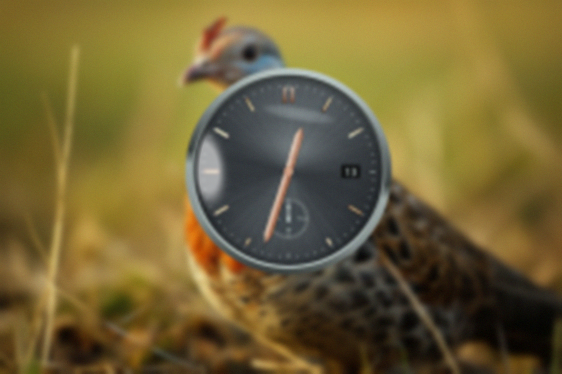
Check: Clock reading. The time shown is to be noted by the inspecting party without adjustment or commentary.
12:33
